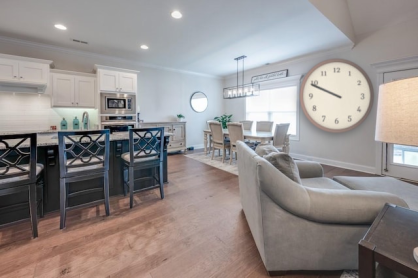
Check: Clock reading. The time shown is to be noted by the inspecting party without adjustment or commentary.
9:49
